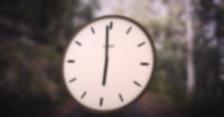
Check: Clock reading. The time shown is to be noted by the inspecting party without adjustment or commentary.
5:59
